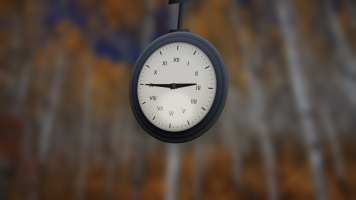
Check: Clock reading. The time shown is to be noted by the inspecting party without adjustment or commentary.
2:45
